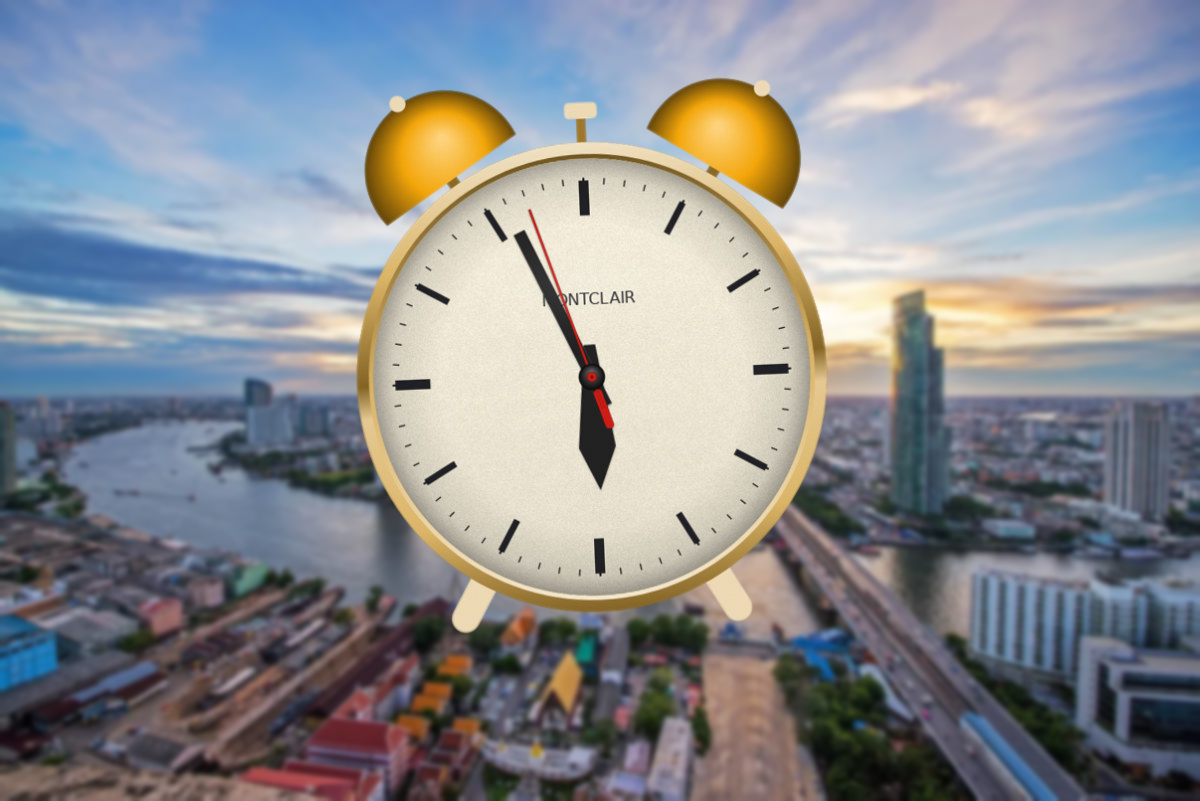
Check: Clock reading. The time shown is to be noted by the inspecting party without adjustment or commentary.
5:55:57
